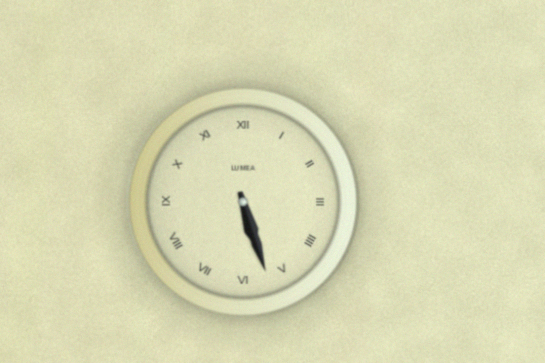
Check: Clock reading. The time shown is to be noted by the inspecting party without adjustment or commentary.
5:27
